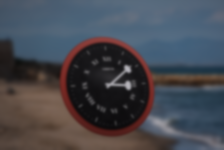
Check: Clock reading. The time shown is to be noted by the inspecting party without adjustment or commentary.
3:09
